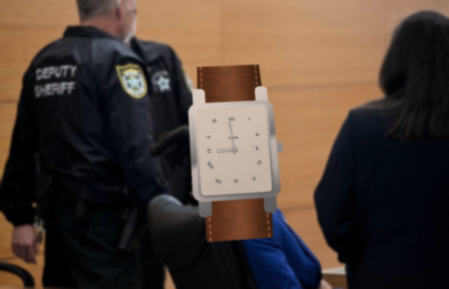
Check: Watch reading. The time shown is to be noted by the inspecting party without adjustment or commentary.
8:59
